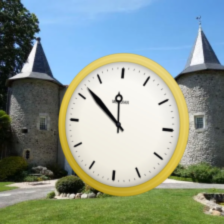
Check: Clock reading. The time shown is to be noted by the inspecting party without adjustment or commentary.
11:52
